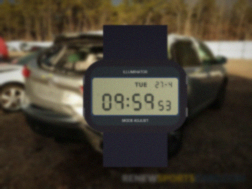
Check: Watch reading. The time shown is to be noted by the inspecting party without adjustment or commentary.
9:59:53
